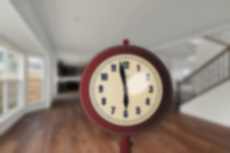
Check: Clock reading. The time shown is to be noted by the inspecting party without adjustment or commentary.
5:58
